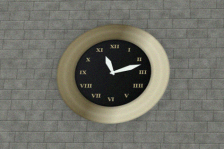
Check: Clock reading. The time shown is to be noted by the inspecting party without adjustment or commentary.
11:12
